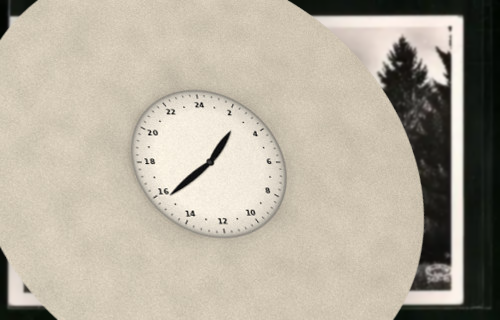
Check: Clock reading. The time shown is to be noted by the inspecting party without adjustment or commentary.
2:39
